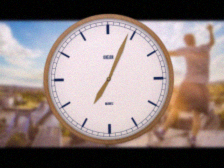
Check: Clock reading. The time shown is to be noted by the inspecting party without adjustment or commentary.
7:04
